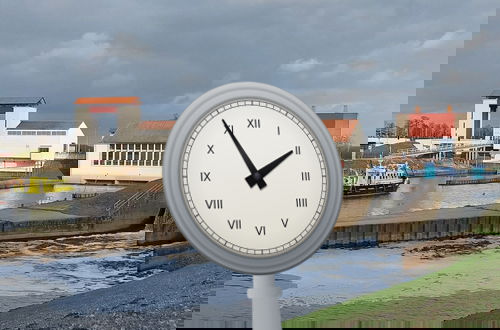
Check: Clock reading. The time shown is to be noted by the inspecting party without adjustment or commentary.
1:55
